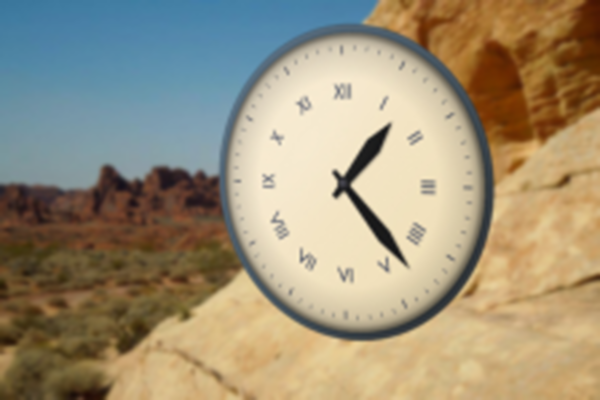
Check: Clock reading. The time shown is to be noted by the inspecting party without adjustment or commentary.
1:23
